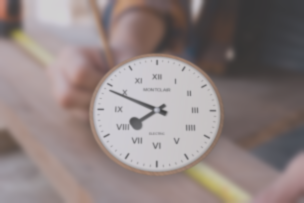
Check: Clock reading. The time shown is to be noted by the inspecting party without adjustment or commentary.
7:49
